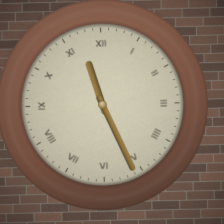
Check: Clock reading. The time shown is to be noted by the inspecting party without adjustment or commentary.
11:26
